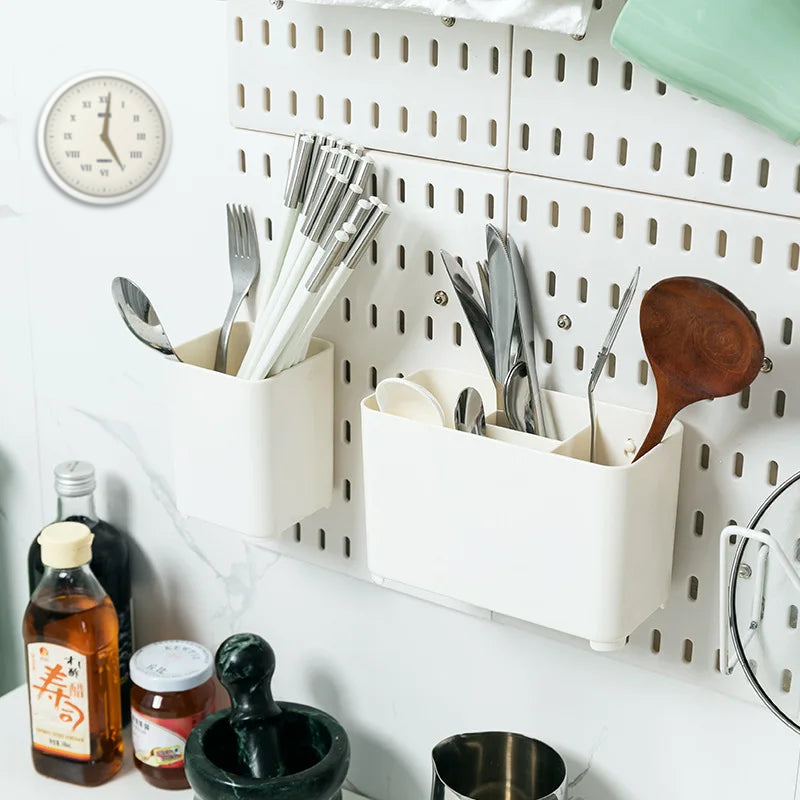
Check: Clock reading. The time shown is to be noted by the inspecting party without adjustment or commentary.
5:01
